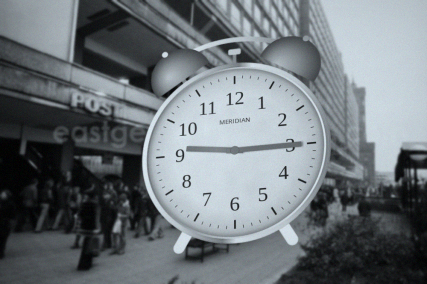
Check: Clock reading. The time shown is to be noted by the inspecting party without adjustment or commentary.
9:15
